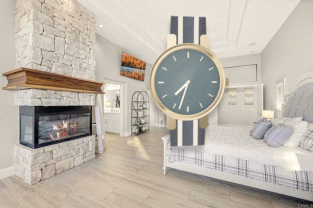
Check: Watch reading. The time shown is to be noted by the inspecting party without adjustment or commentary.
7:33
